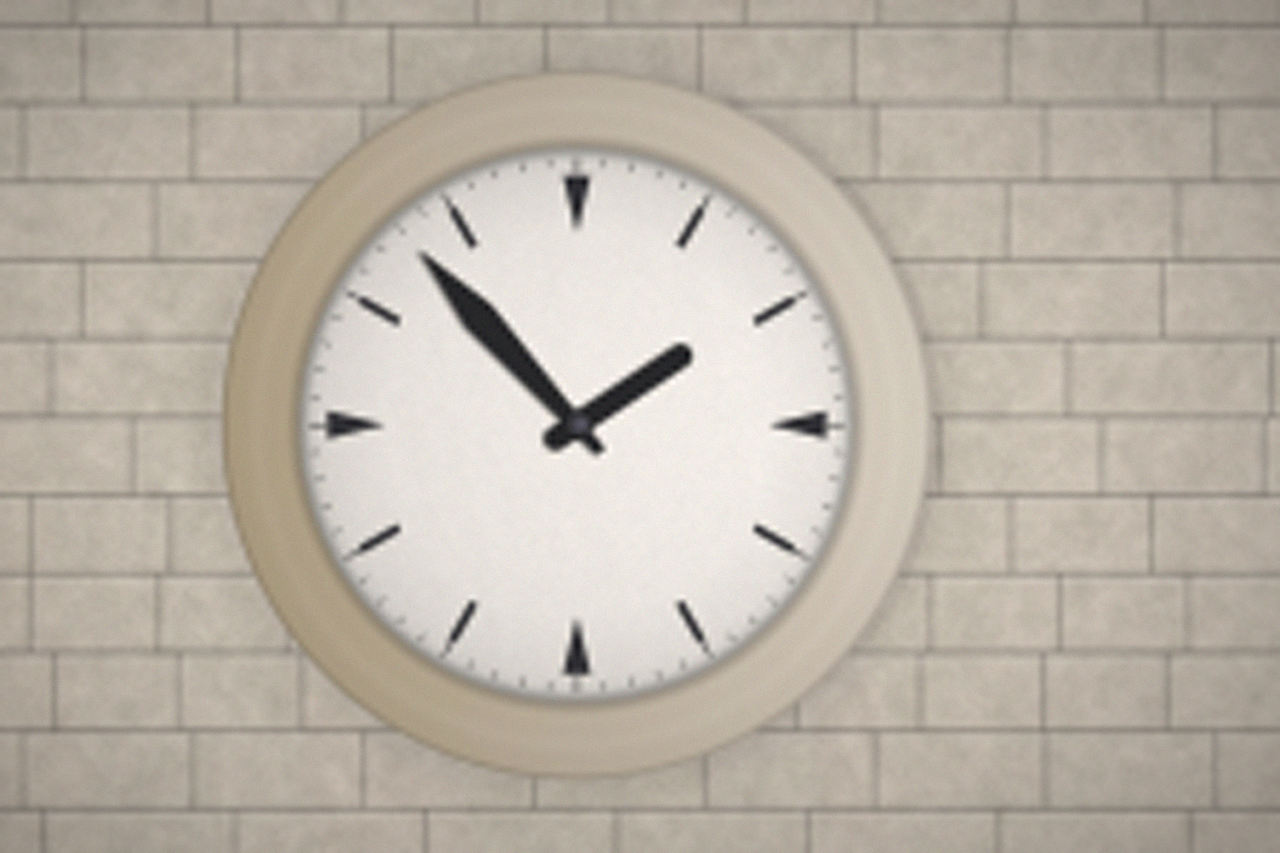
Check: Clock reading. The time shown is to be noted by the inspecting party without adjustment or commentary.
1:53
